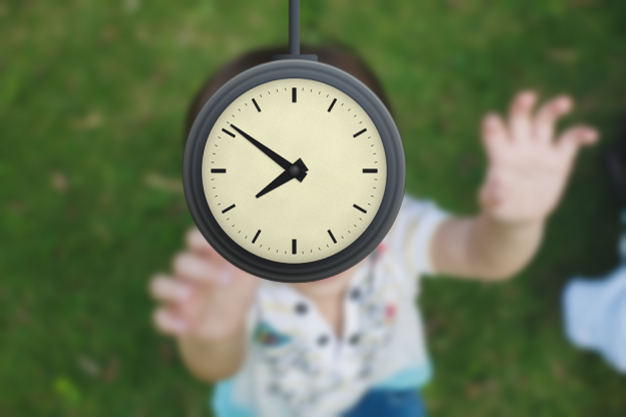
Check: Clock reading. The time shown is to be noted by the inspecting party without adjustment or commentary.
7:51
